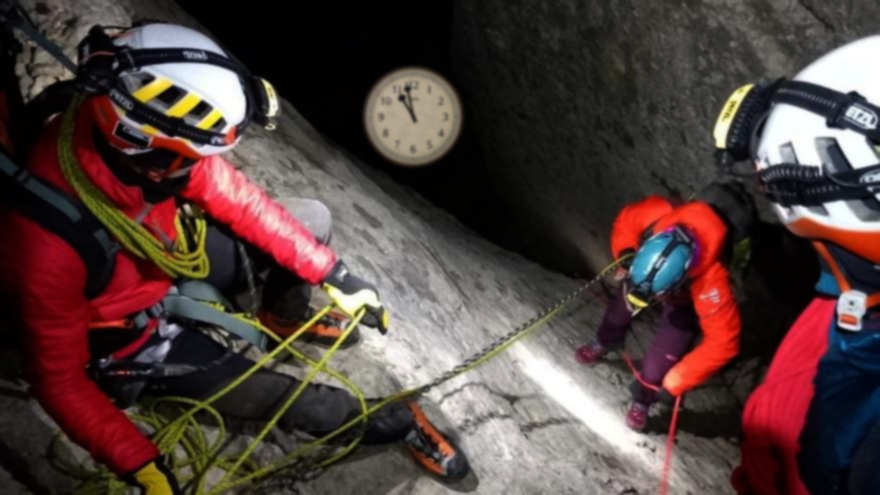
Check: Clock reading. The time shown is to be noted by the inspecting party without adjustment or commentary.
10:58
